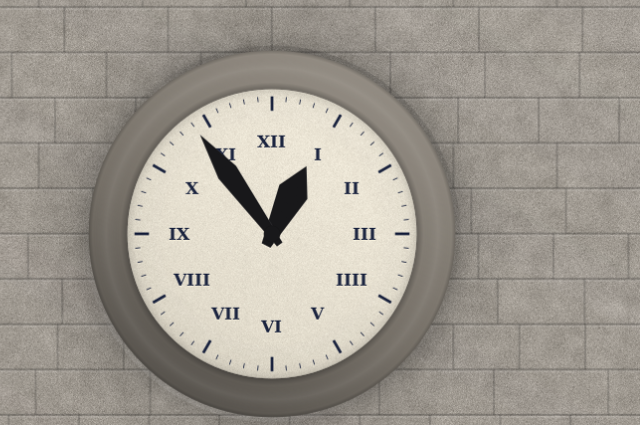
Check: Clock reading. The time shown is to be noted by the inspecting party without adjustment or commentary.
12:54
